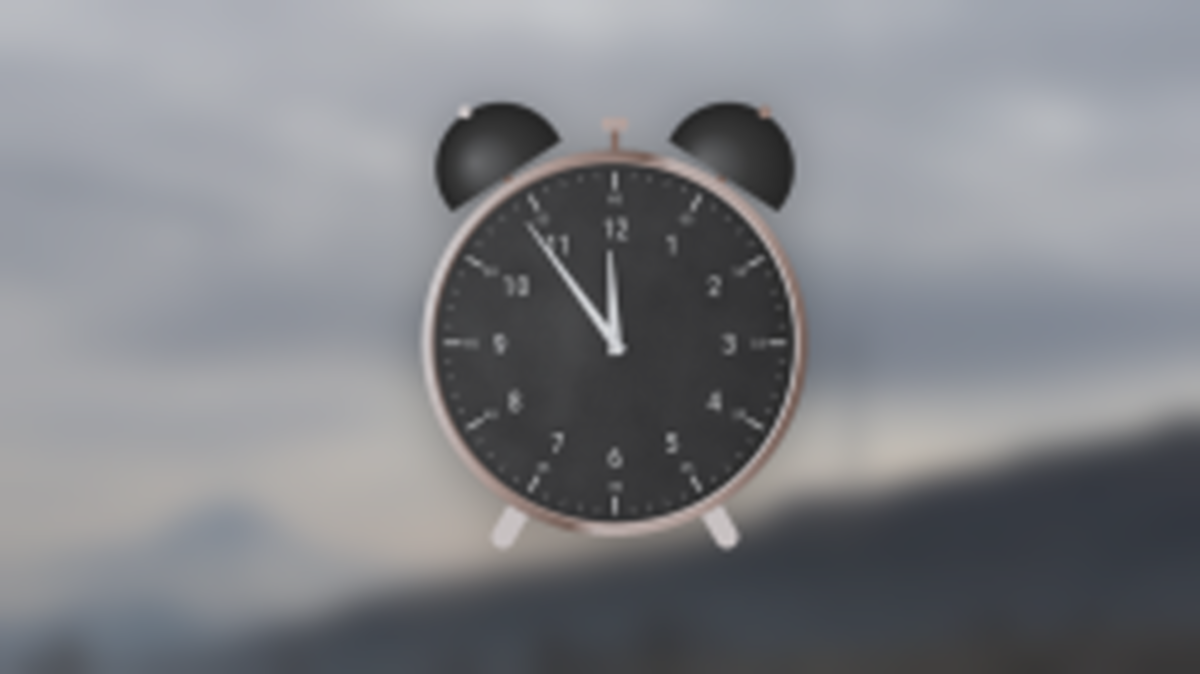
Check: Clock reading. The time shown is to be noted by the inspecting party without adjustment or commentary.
11:54
